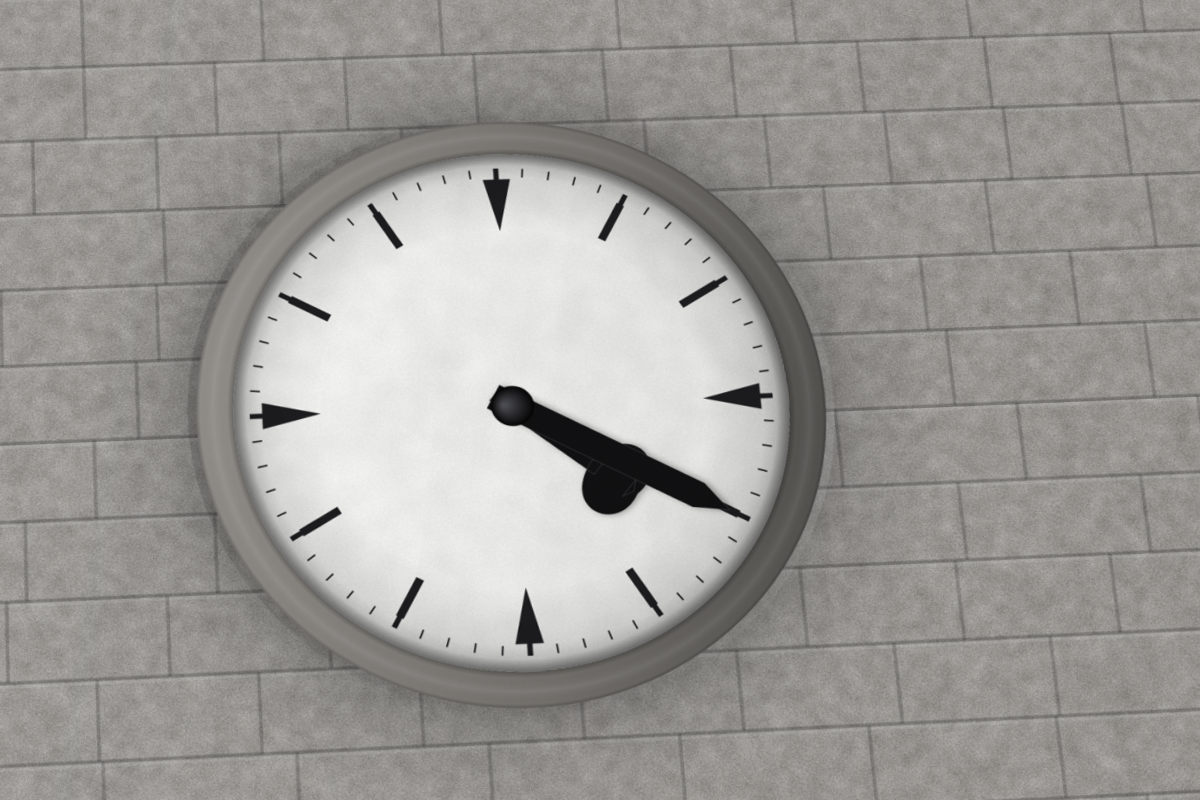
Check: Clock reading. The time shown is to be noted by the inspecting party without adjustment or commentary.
4:20
